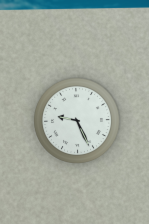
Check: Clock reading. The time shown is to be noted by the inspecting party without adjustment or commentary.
9:26
